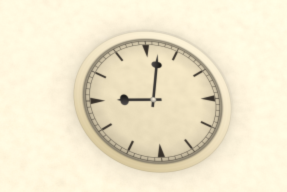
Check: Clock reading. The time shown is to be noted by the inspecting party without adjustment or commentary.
9:02
